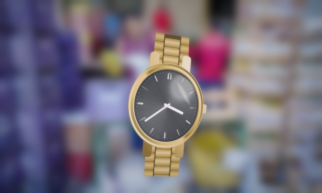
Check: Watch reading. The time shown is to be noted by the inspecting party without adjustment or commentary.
3:39
